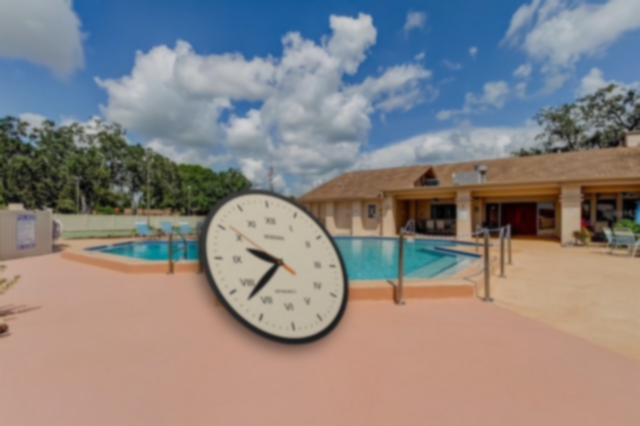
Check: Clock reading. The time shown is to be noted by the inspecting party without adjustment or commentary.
9:37:51
